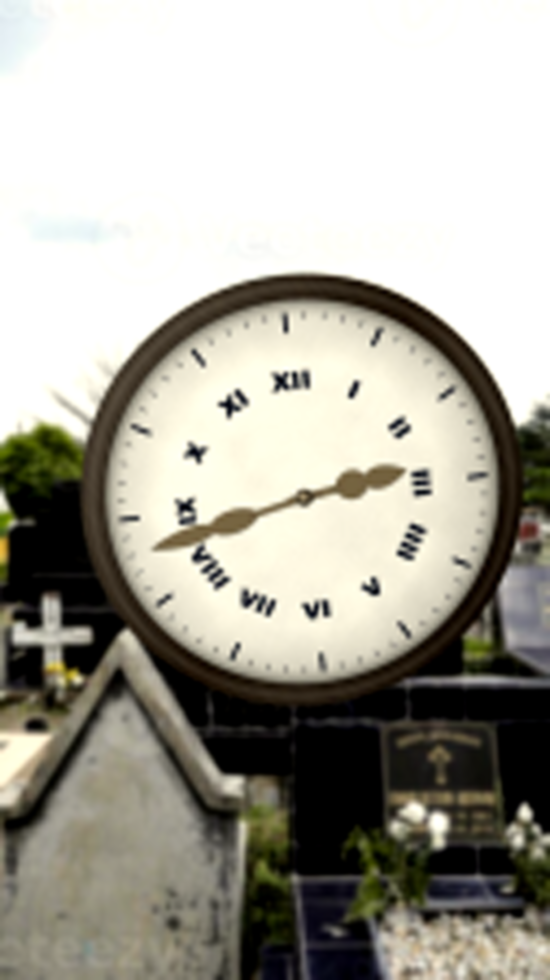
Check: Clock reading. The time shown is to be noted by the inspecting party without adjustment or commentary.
2:43
